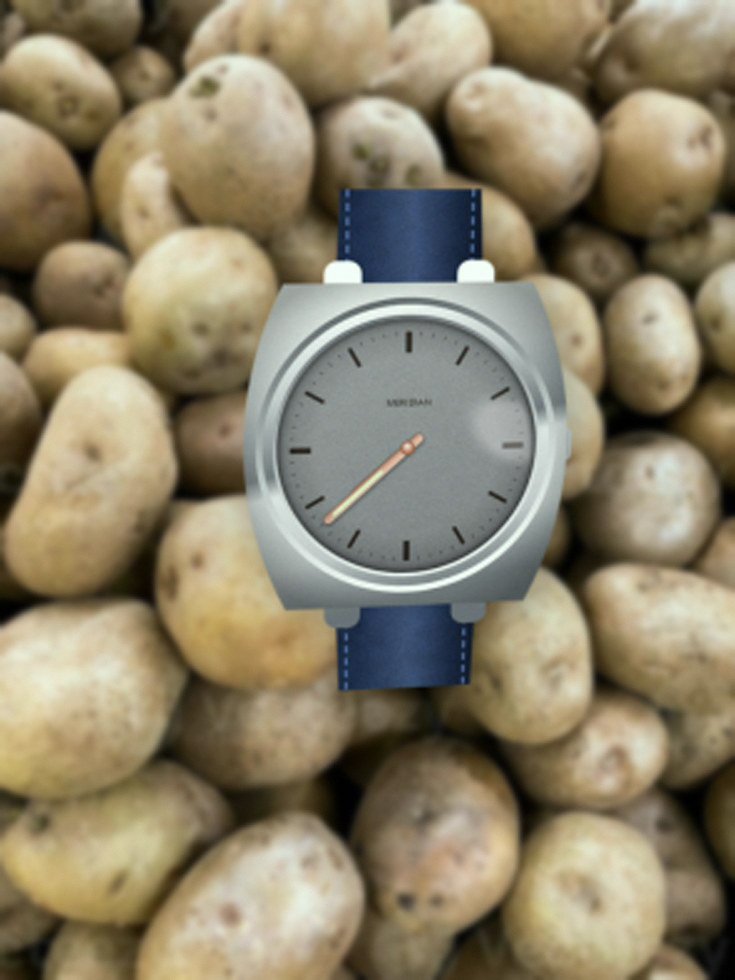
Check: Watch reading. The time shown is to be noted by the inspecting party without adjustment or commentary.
7:38
